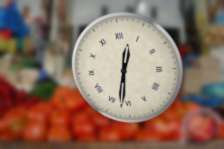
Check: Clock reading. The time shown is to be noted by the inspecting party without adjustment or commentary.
12:32
